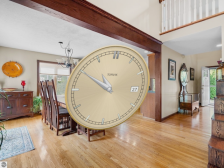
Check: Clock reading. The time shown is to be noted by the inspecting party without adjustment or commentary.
10:50
